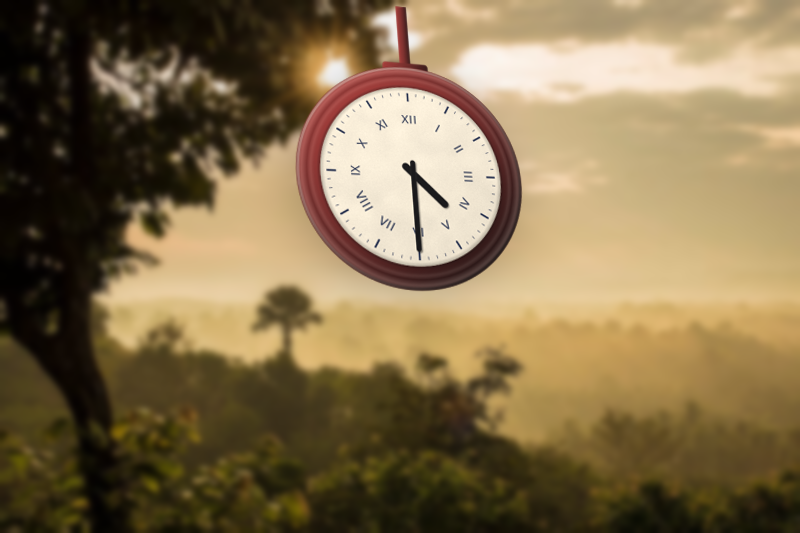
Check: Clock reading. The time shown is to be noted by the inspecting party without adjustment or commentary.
4:30
